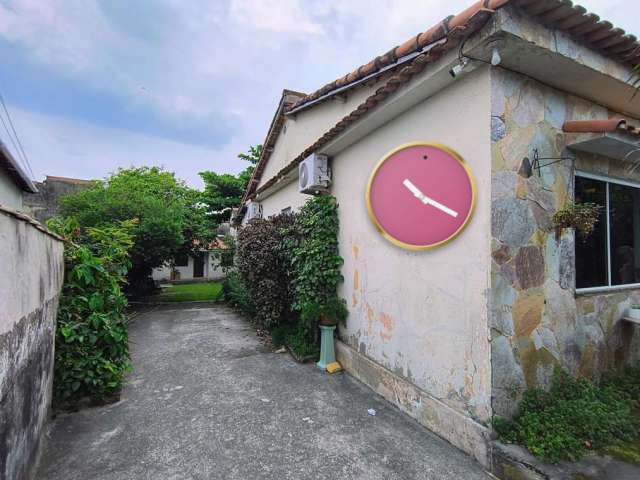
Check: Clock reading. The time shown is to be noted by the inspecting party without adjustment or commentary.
10:19
